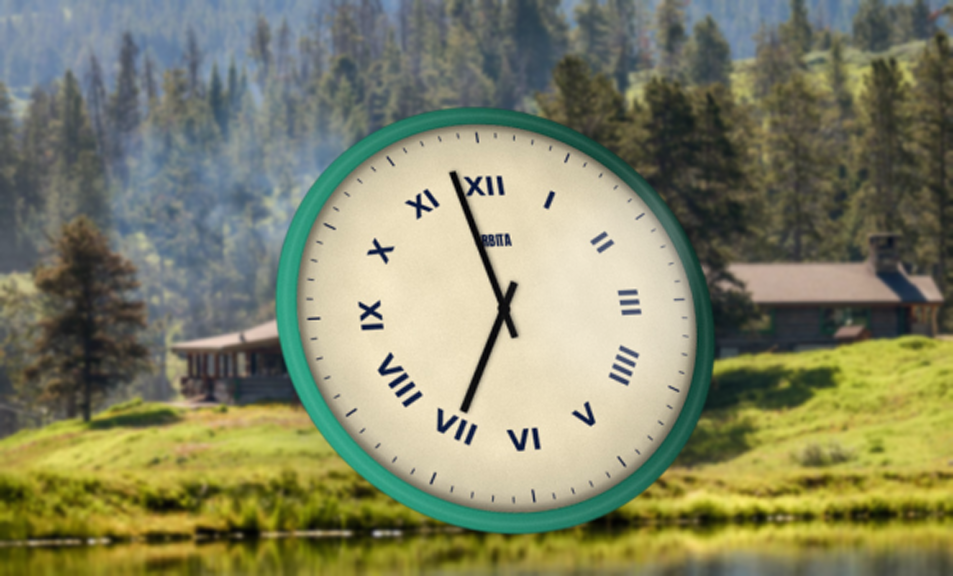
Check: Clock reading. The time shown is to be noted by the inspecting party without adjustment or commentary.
6:58
